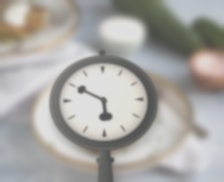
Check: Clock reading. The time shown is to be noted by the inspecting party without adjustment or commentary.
5:50
